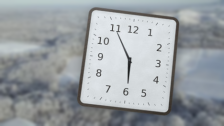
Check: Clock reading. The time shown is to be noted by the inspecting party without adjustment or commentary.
5:55
